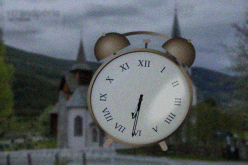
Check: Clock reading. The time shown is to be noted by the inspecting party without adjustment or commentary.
6:31
